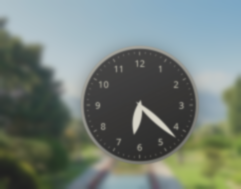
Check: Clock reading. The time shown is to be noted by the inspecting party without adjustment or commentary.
6:22
